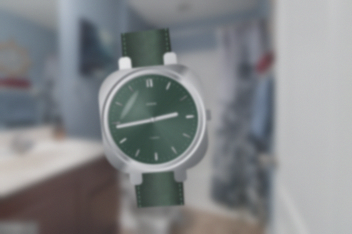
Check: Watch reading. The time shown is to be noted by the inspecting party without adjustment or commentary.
2:44
